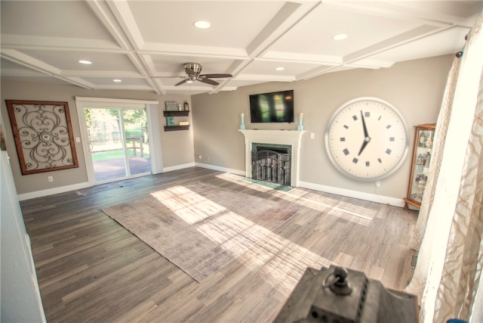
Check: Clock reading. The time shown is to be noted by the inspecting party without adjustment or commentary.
6:58
